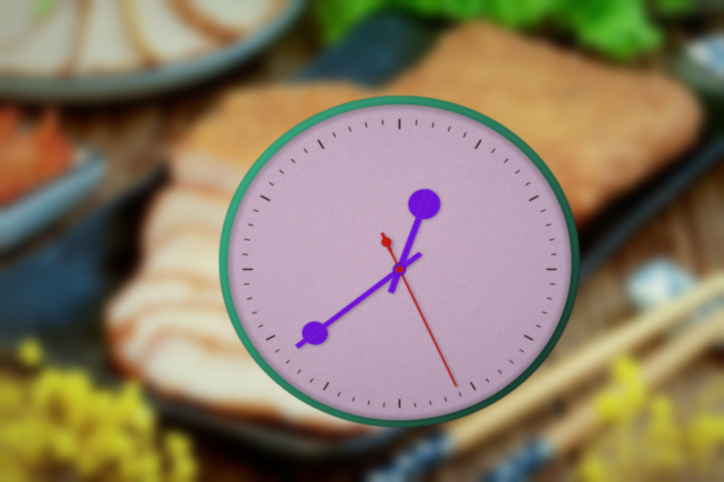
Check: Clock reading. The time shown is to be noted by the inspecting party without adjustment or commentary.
12:38:26
